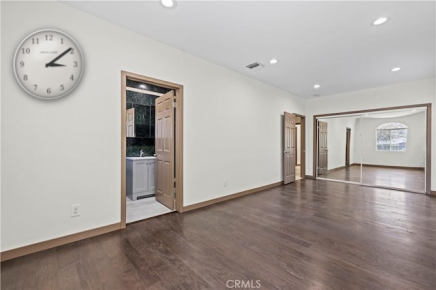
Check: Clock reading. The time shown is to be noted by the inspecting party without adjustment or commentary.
3:09
